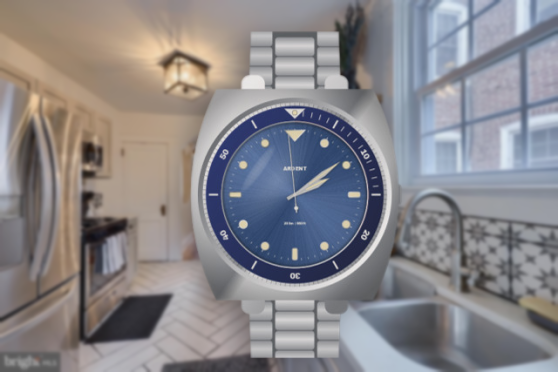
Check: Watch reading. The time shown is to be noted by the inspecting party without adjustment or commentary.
2:08:59
